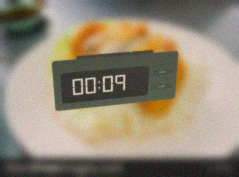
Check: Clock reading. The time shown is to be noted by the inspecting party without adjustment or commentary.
0:09
